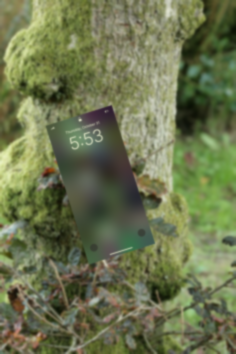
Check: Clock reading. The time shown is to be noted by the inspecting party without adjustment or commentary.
5:53
